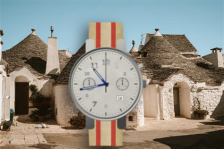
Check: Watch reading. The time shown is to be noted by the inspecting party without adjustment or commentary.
10:43
